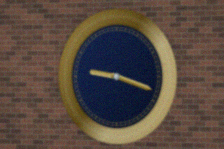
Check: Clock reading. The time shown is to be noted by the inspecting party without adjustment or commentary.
9:18
